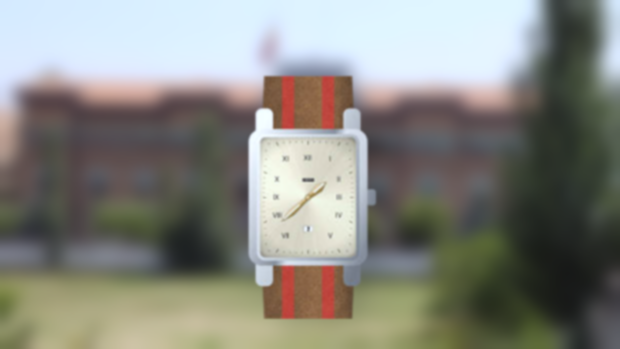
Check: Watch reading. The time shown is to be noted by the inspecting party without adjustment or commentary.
1:38
